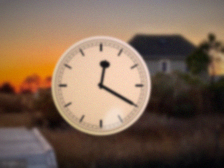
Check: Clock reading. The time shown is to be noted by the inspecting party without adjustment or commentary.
12:20
